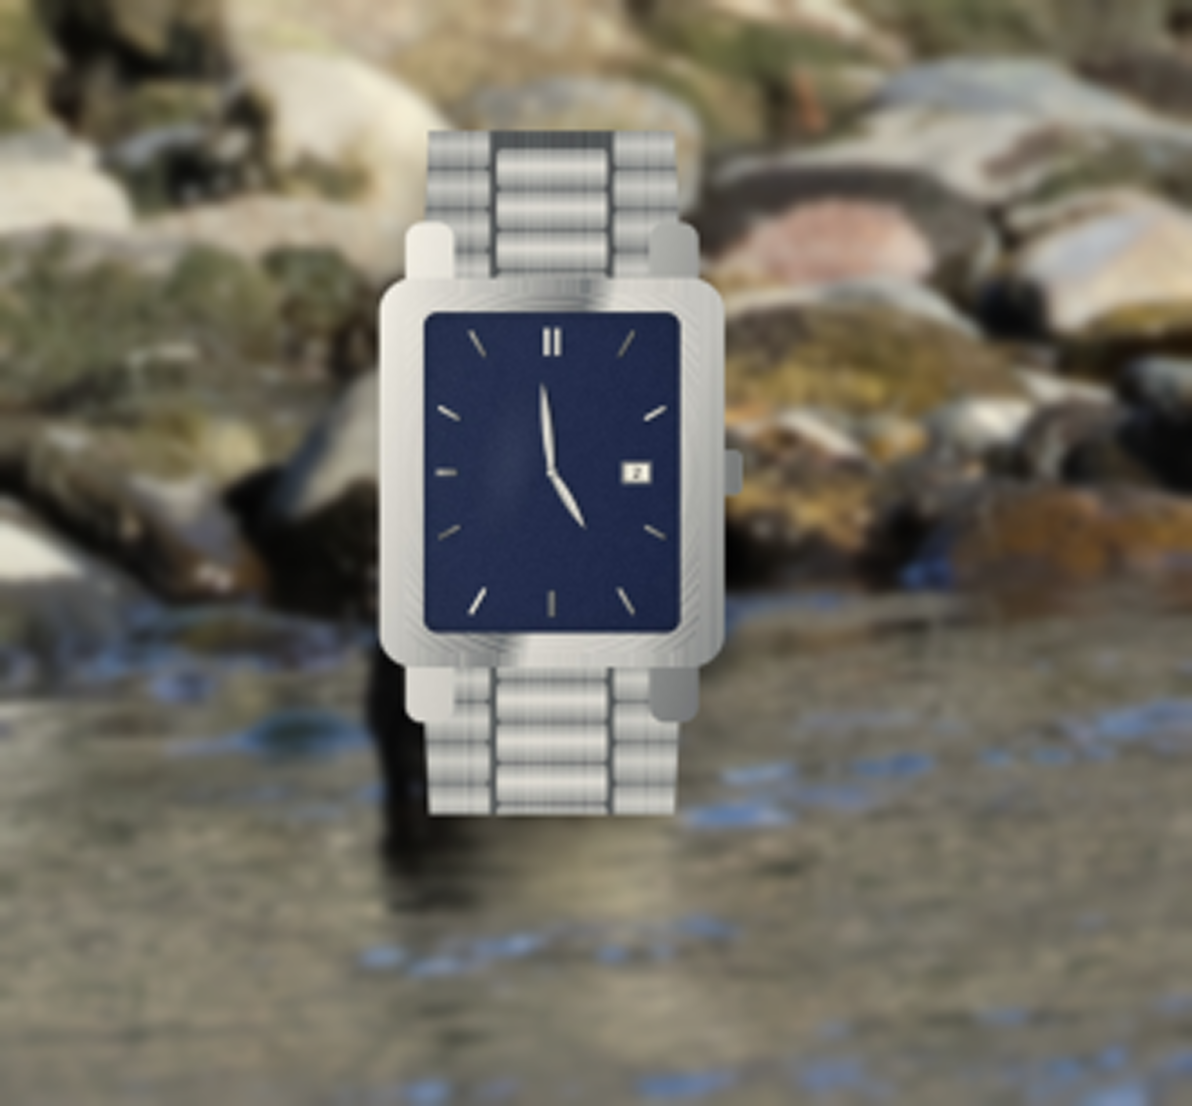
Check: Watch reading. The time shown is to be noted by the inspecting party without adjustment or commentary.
4:59
